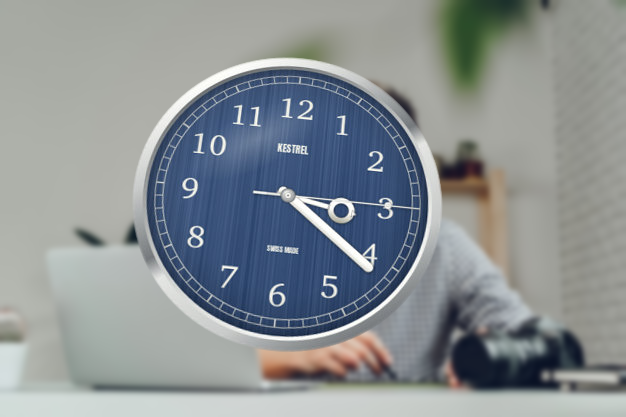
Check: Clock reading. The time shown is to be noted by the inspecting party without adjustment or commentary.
3:21:15
